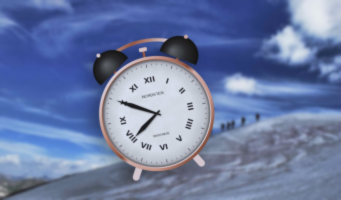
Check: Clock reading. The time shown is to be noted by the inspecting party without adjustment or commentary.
7:50
